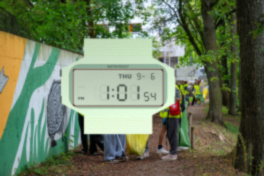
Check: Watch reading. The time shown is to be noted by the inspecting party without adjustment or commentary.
1:01
